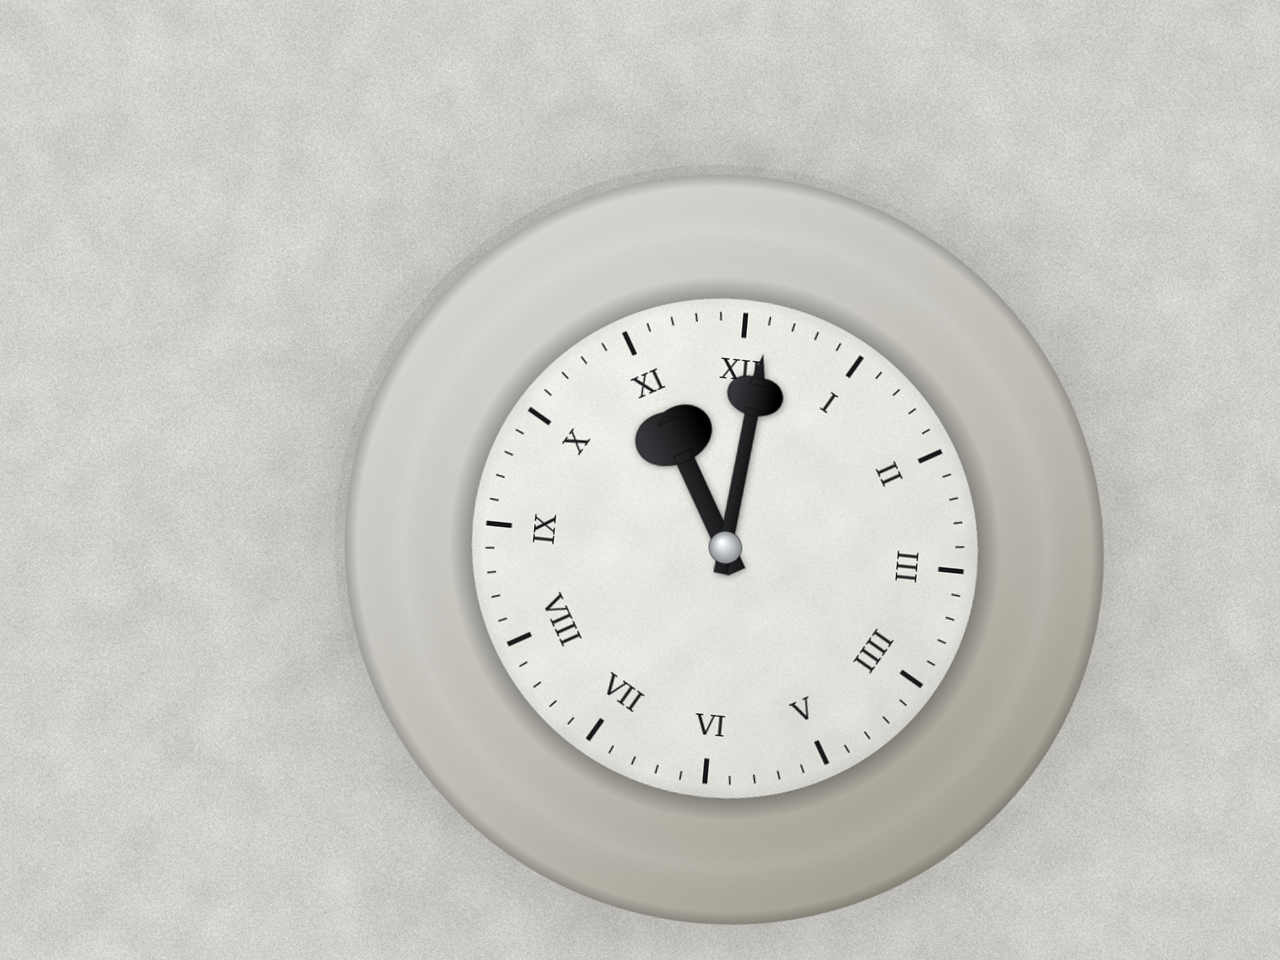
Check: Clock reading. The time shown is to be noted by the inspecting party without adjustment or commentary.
11:01
